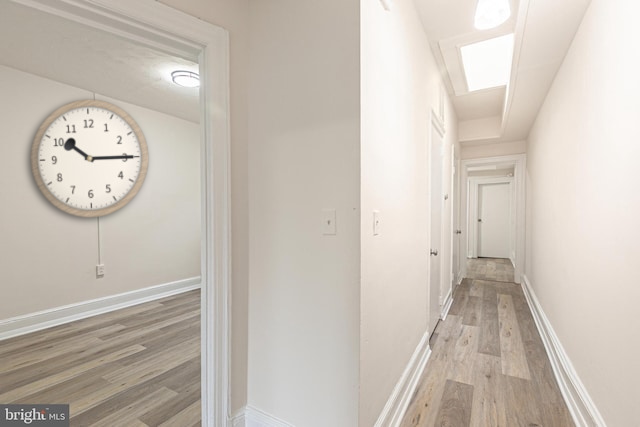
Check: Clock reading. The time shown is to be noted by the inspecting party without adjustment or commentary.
10:15
